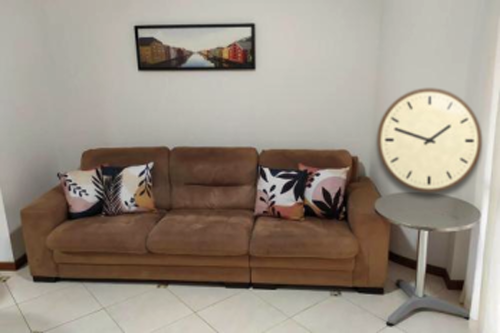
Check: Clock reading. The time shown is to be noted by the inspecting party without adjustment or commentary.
1:48
